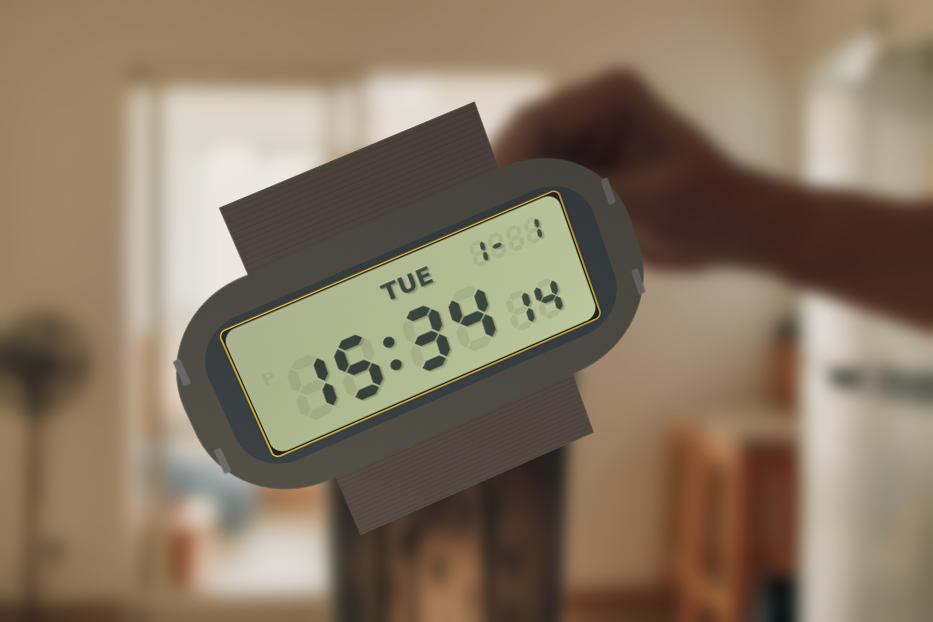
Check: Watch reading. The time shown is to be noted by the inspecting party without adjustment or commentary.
15:34:14
